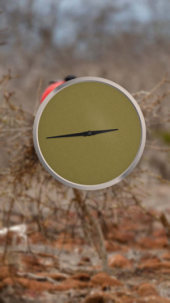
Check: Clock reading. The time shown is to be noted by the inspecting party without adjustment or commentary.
2:44
